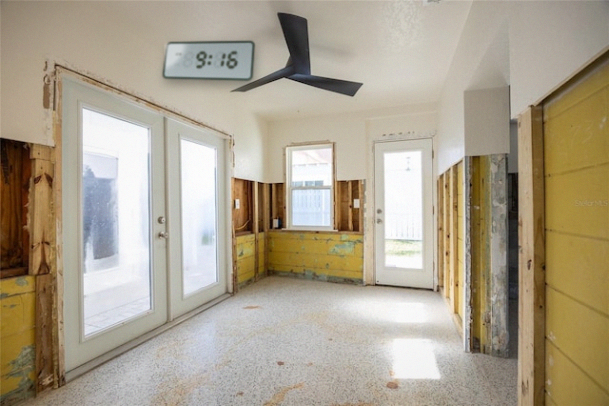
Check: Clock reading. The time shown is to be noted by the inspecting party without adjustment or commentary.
9:16
